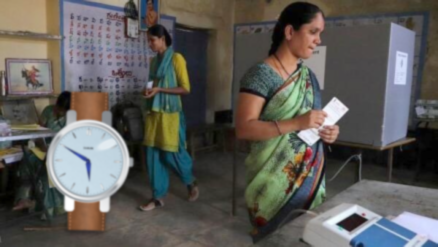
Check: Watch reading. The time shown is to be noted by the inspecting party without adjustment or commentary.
5:50
